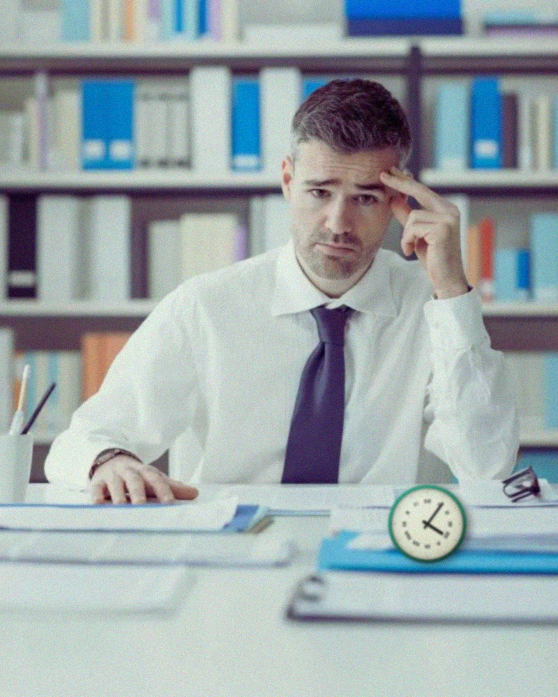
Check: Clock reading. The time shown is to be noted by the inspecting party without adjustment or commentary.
4:06
